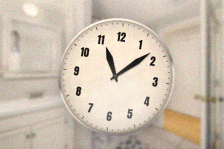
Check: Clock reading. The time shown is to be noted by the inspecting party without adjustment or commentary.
11:08
